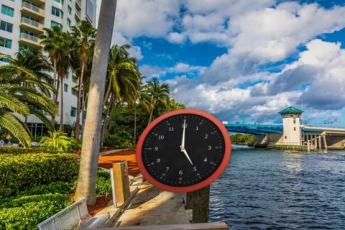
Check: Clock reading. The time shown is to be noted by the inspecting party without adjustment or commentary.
5:00
